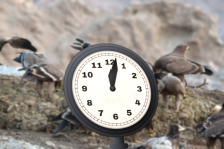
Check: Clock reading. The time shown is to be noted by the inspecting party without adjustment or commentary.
12:02
